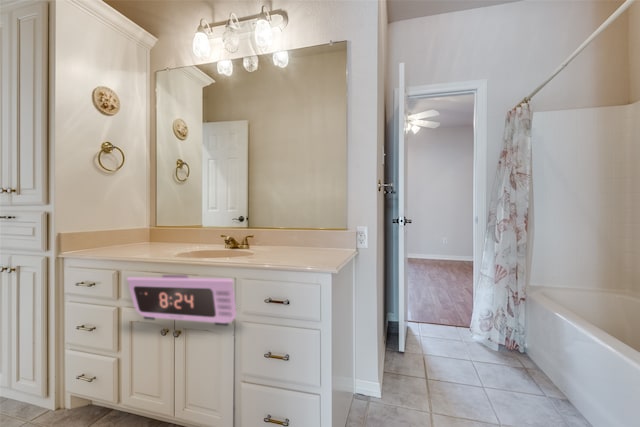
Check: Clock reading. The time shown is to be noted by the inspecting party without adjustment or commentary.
8:24
